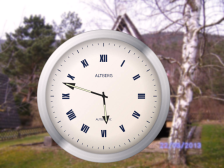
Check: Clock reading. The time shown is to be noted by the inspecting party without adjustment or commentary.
5:48
